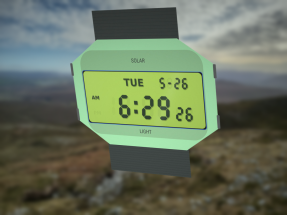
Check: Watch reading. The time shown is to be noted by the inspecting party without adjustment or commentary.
6:29:26
